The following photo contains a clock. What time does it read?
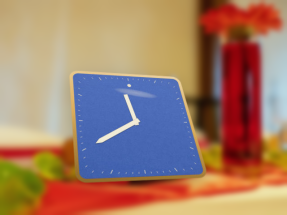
11:40
